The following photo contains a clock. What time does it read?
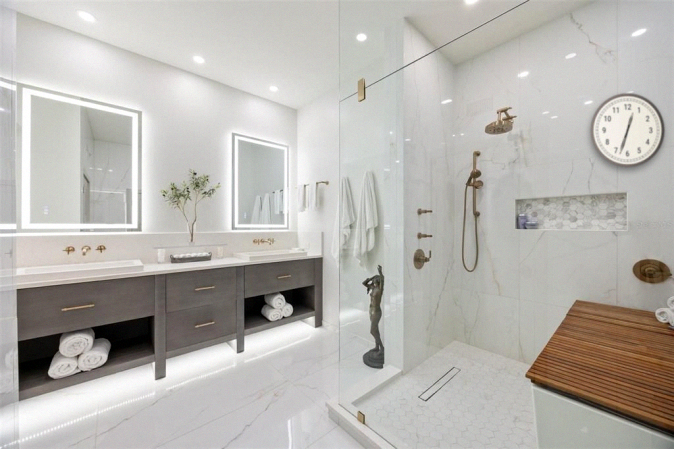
12:33
